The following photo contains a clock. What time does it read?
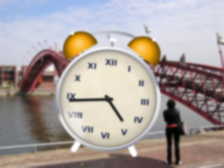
4:44
